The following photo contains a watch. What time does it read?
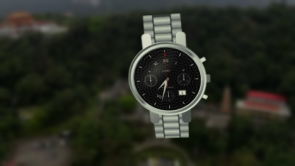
7:33
